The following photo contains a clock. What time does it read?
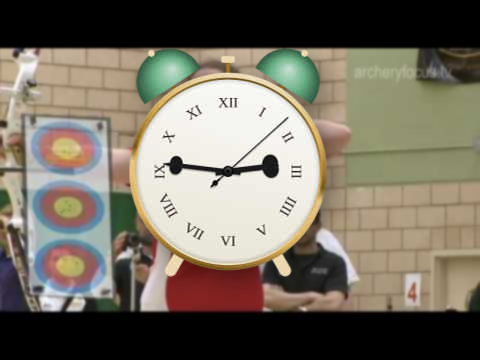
2:46:08
